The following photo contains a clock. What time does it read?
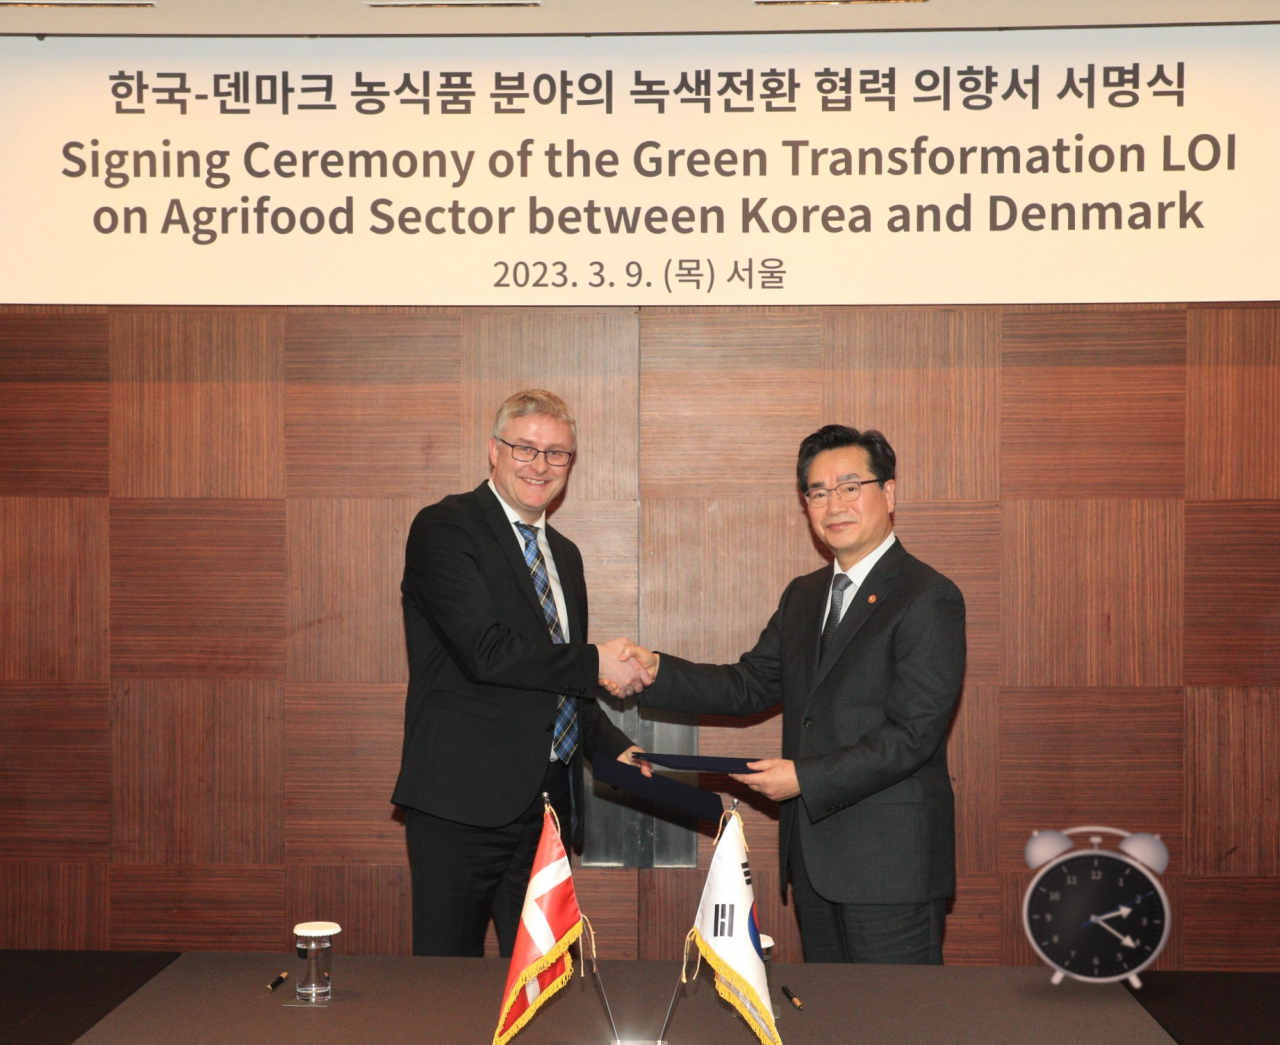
2:21:10
